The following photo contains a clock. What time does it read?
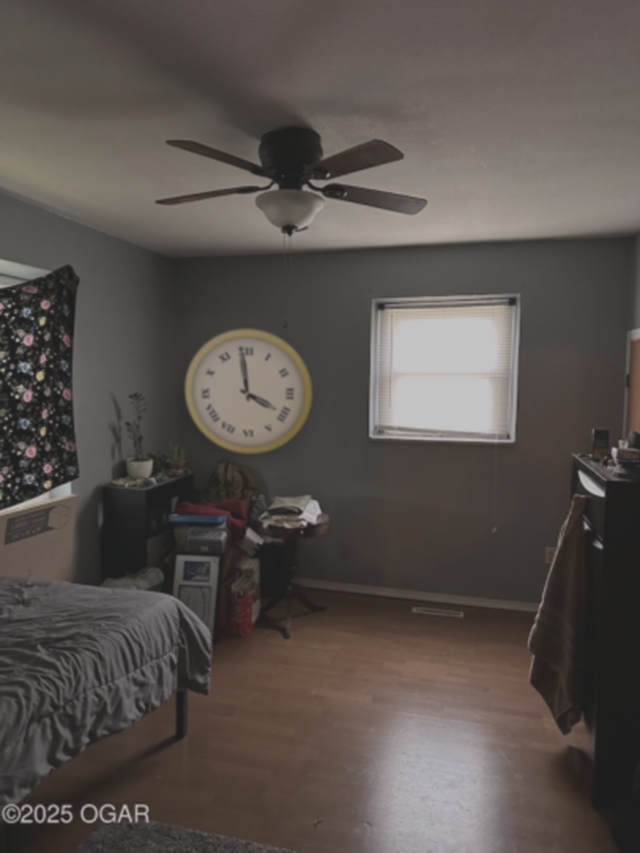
3:59
